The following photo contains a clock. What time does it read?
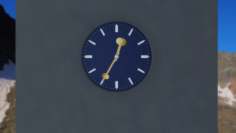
12:35
